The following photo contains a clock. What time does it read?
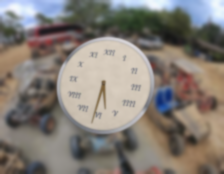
5:31
